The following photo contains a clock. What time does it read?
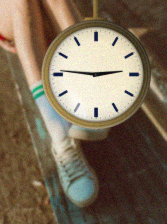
2:46
